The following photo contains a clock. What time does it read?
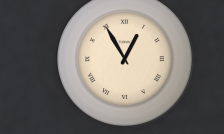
12:55
